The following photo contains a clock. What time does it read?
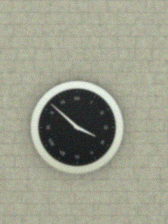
3:52
